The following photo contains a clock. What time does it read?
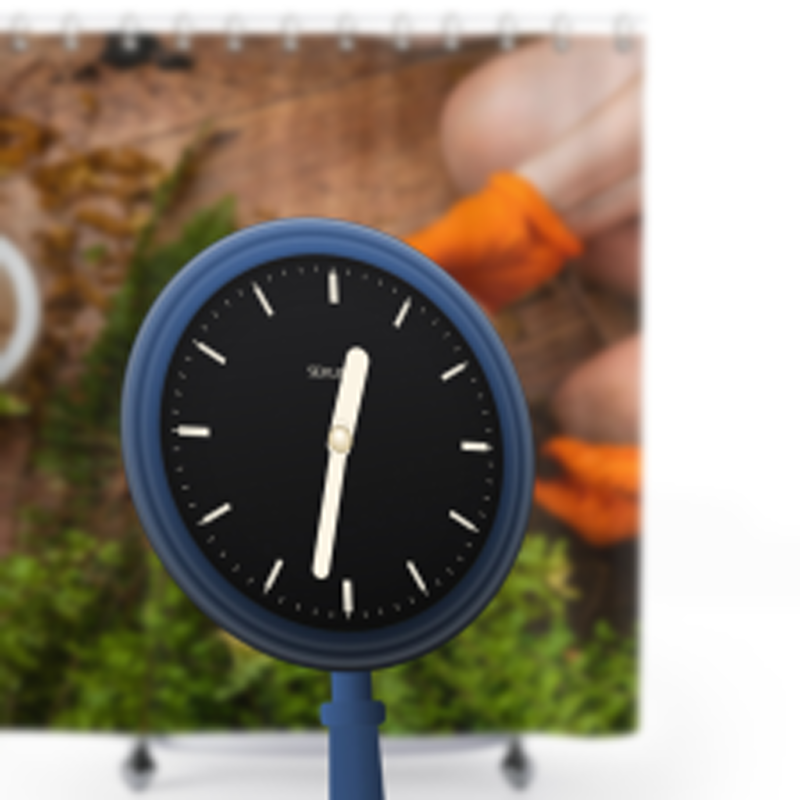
12:32
